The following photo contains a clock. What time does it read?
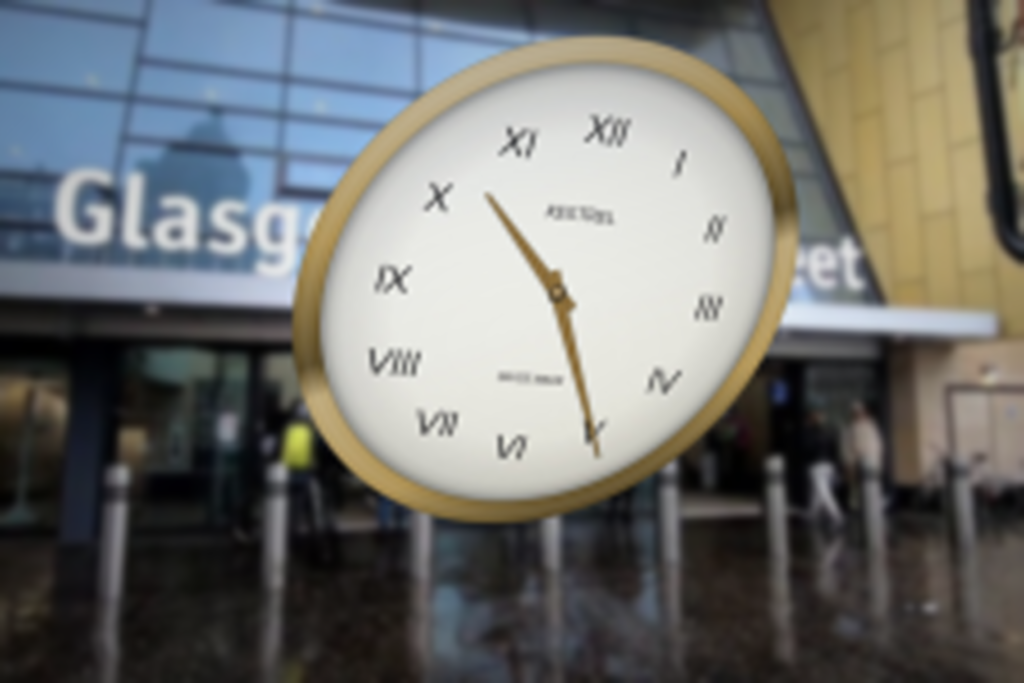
10:25
